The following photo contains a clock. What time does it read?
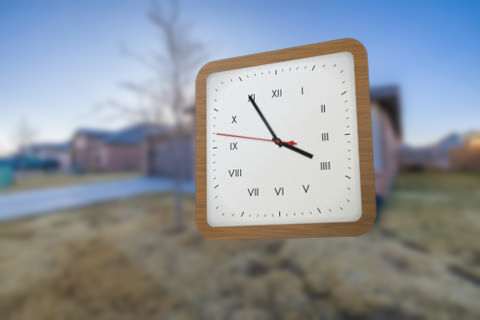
3:54:47
